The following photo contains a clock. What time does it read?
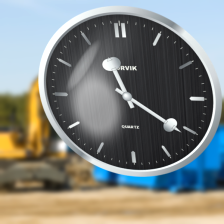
11:21
